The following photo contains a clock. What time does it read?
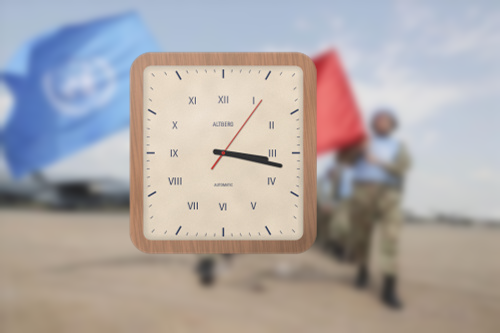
3:17:06
